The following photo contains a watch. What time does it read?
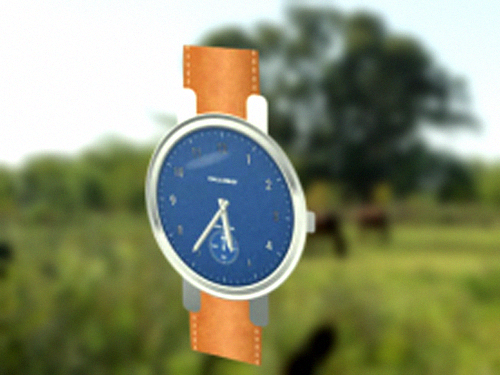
5:36
